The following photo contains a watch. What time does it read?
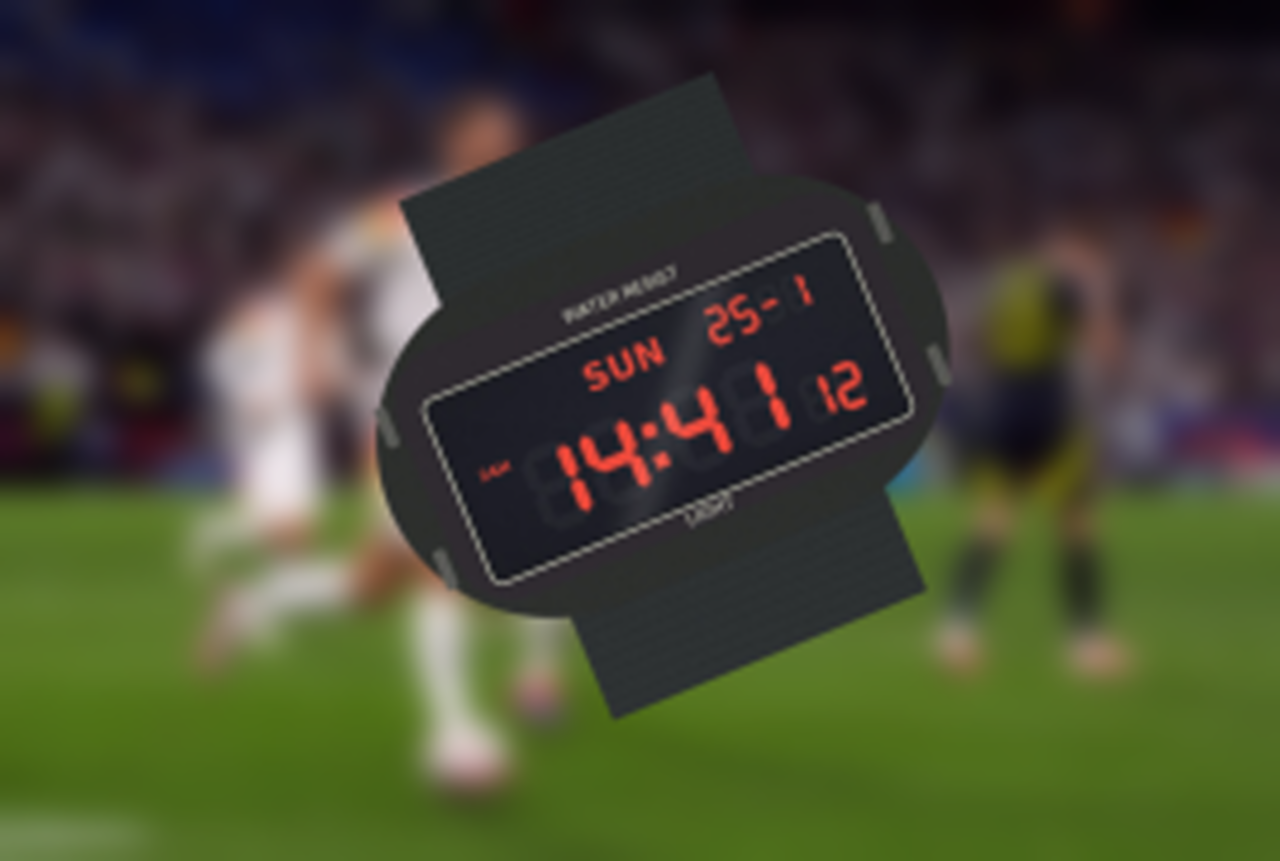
14:41:12
